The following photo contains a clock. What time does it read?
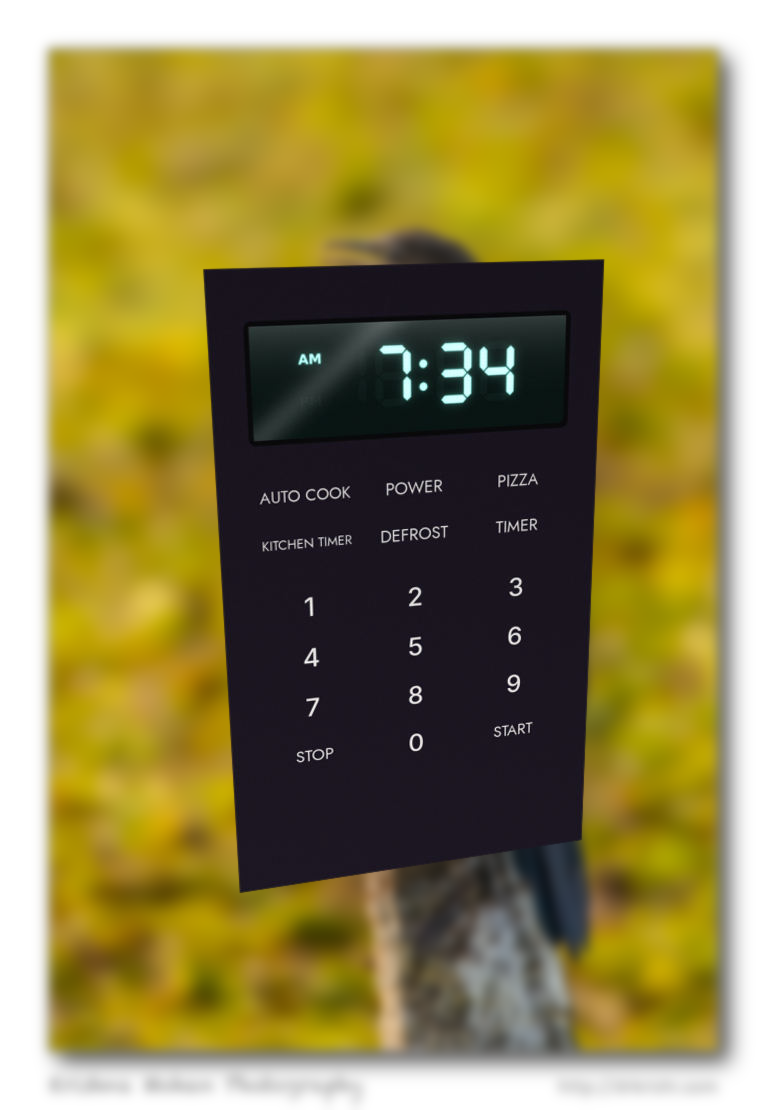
7:34
